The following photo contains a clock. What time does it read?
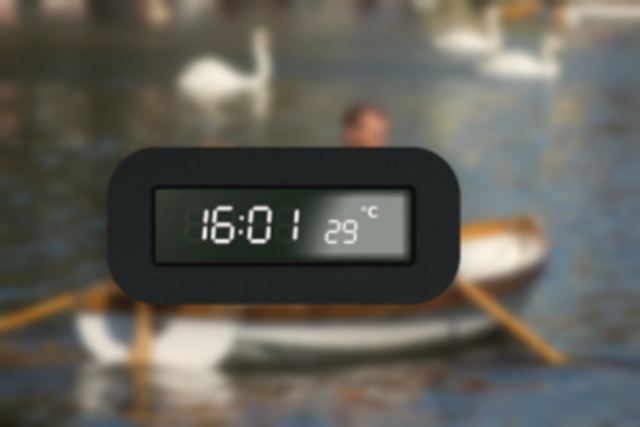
16:01
